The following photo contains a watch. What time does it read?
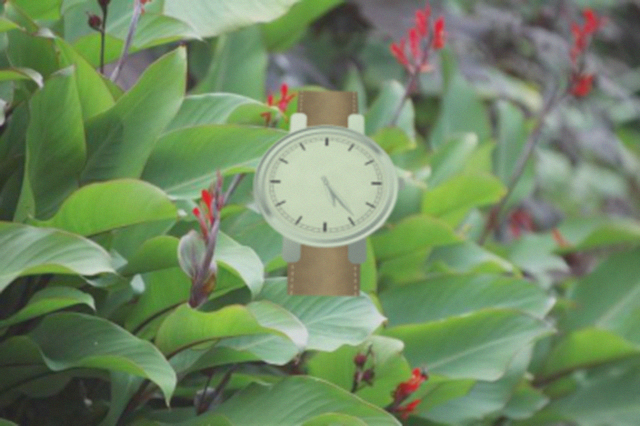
5:24
